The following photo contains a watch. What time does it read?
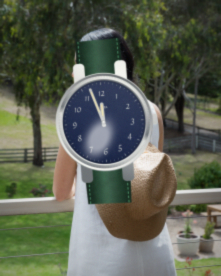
11:57
